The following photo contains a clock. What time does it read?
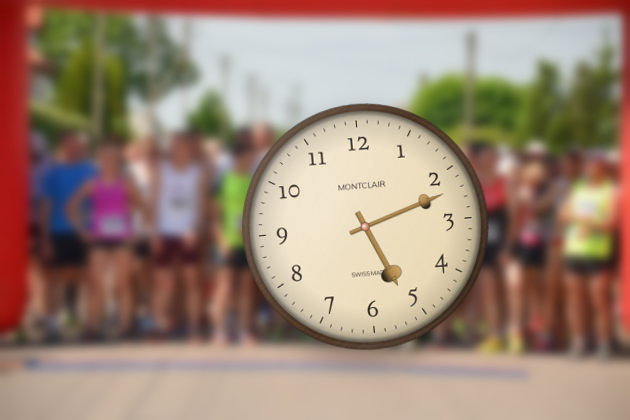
5:12
